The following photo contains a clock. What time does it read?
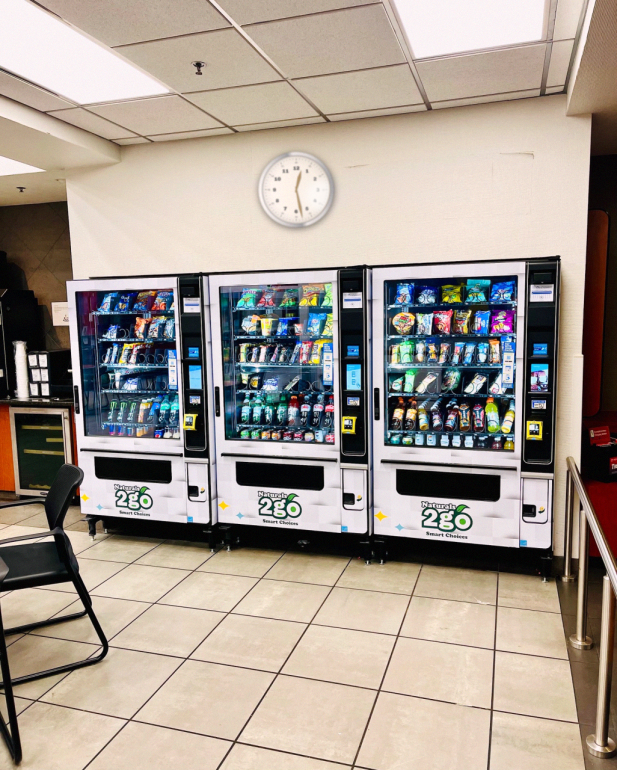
12:28
